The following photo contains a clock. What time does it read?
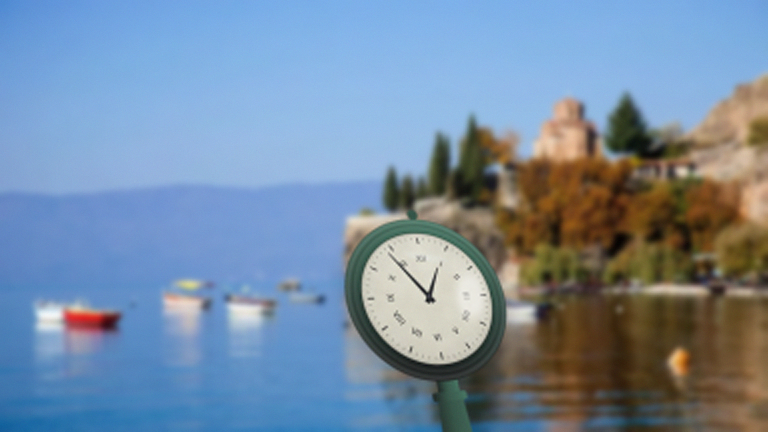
12:54
